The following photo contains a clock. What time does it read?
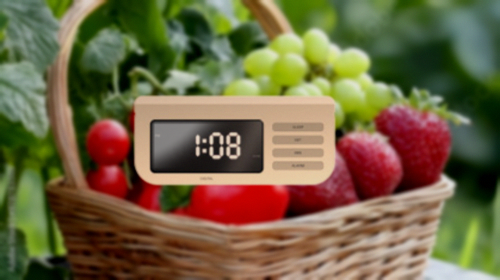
1:08
